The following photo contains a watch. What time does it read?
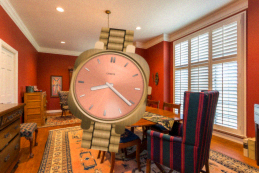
8:21
